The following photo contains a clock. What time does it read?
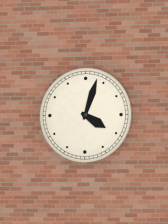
4:03
